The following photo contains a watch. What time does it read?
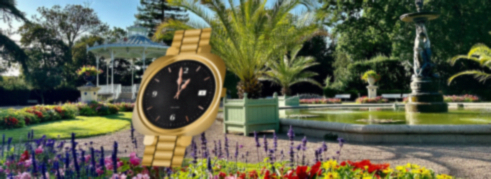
12:59
